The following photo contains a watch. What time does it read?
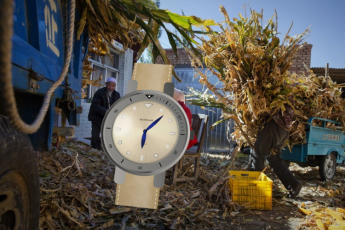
6:07
